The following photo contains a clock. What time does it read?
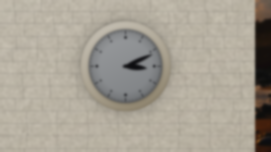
3:11
